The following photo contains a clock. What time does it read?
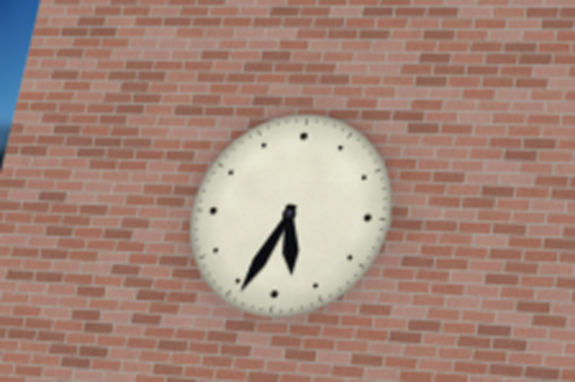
5:34
